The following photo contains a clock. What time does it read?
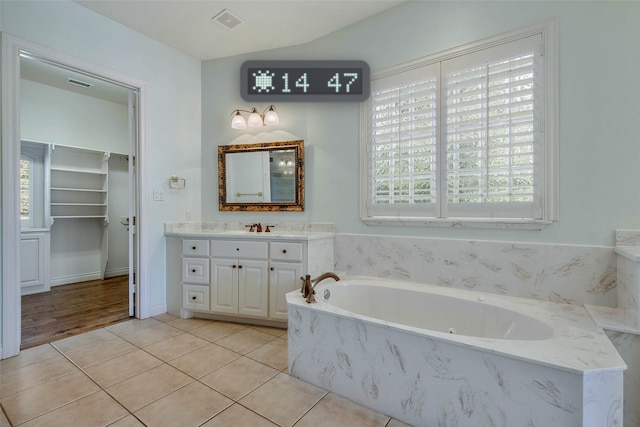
14:47
